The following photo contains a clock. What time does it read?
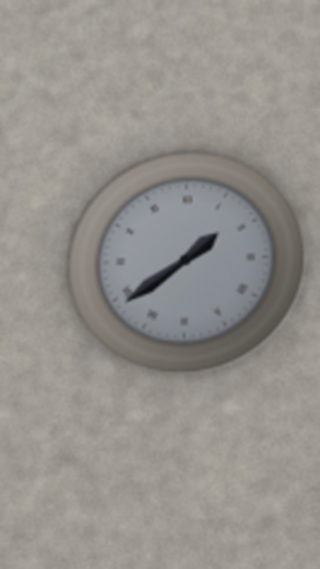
1:39
